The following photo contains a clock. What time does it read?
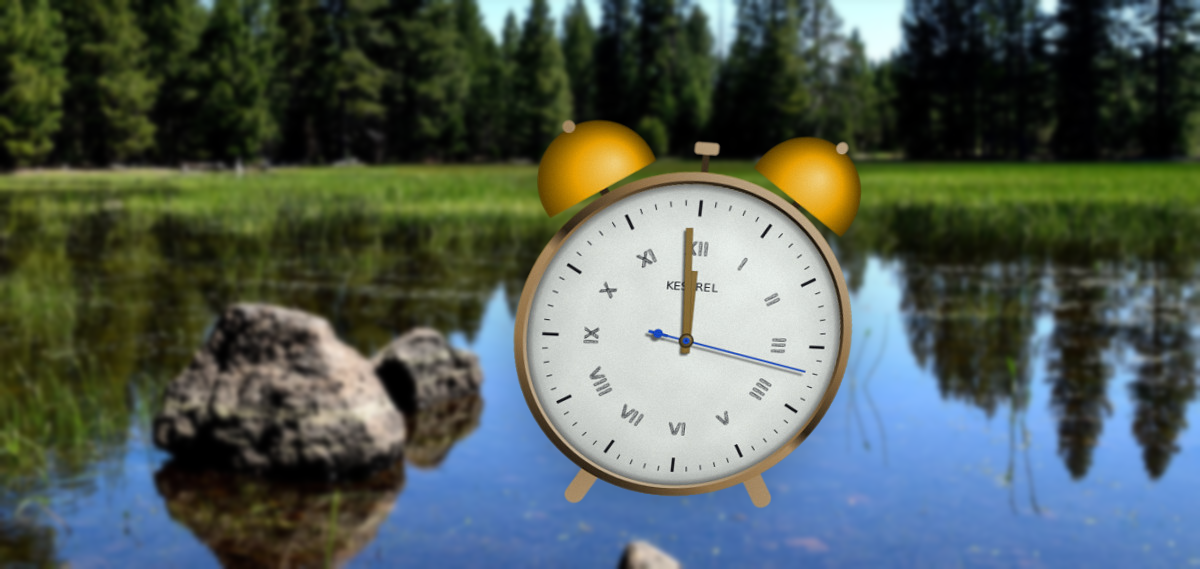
11:59:17
